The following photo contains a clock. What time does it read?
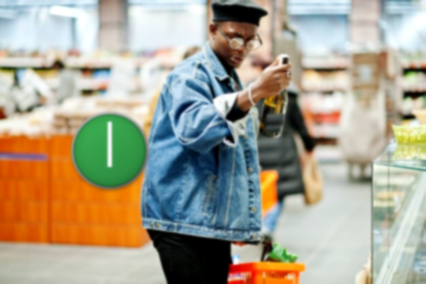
6:00
